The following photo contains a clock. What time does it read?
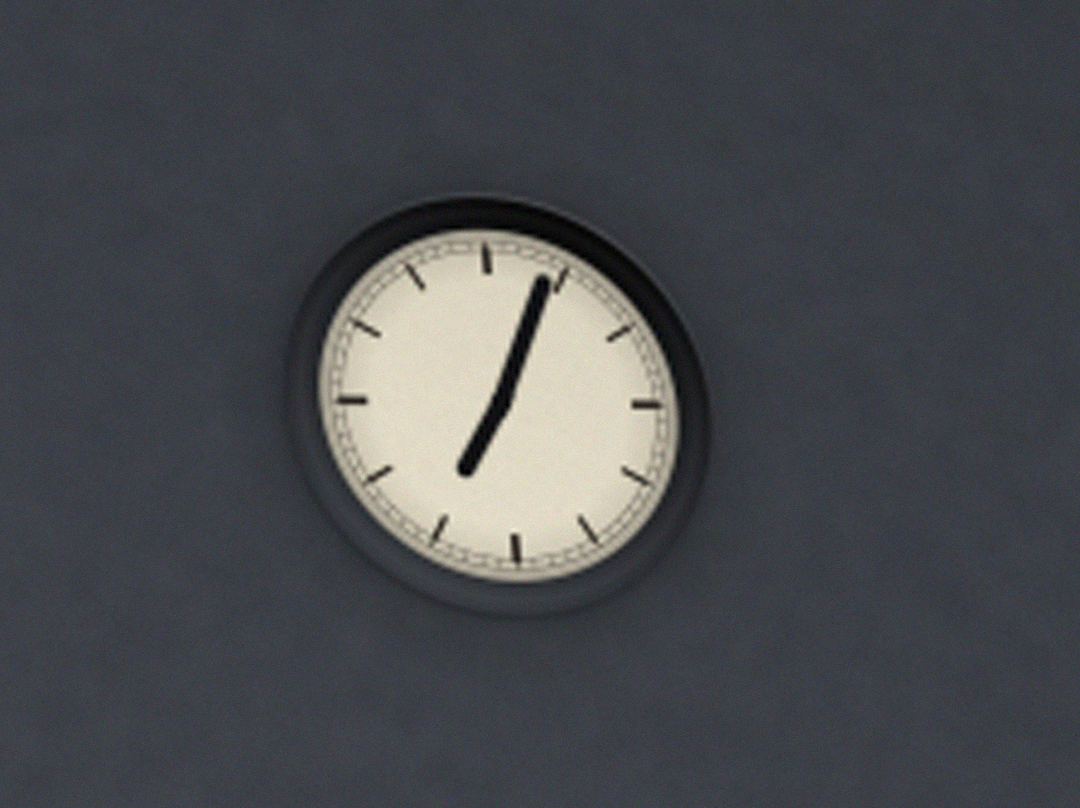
7:04
